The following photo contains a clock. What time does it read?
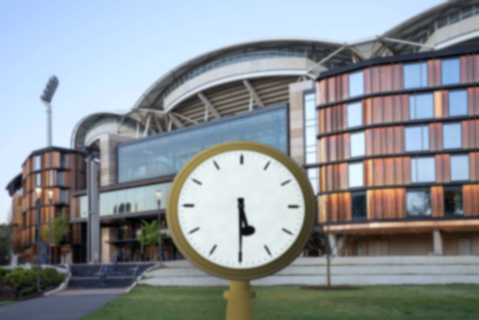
5:30
